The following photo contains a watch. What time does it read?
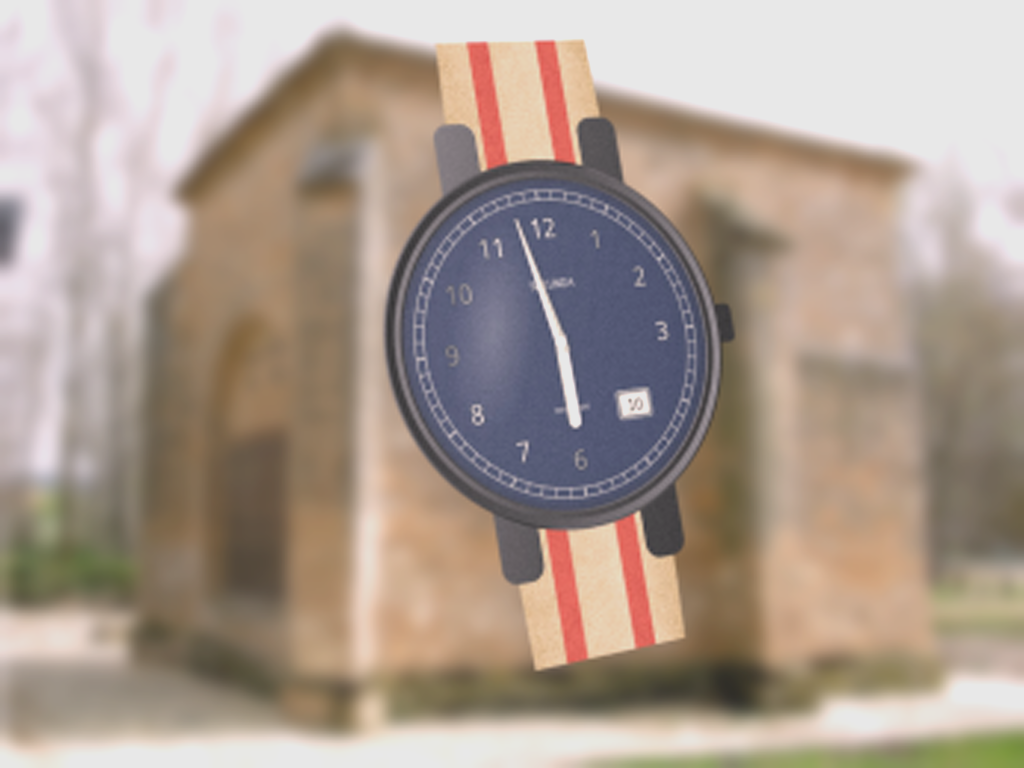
5:58
